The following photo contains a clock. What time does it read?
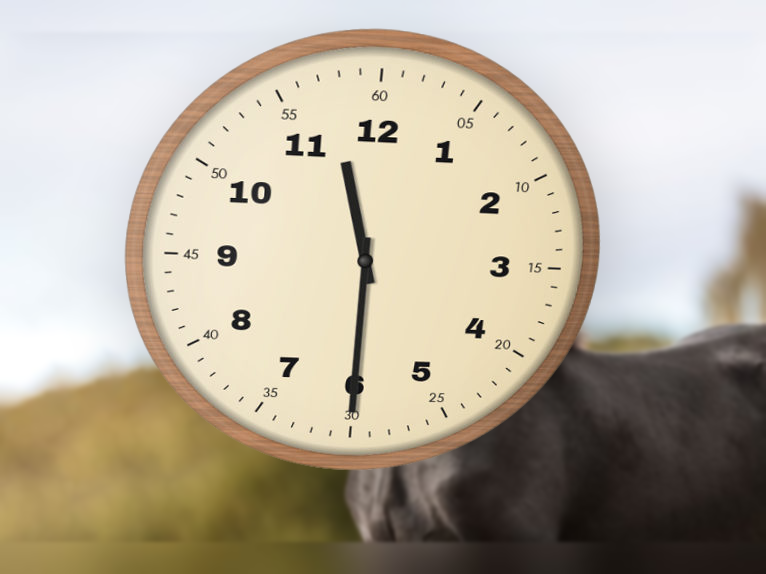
11:30
